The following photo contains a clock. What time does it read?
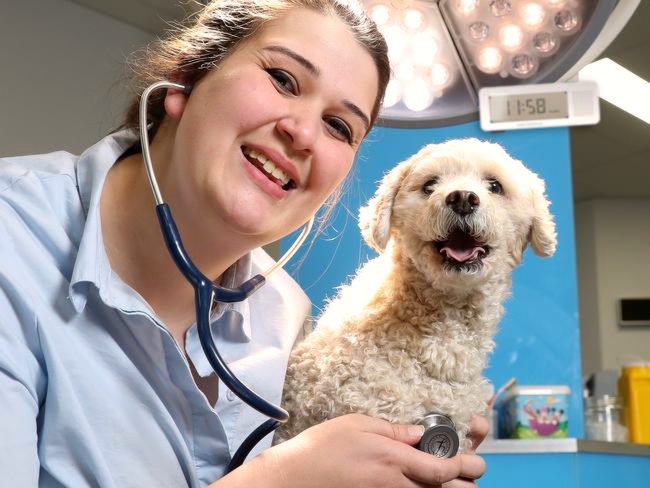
11:58
